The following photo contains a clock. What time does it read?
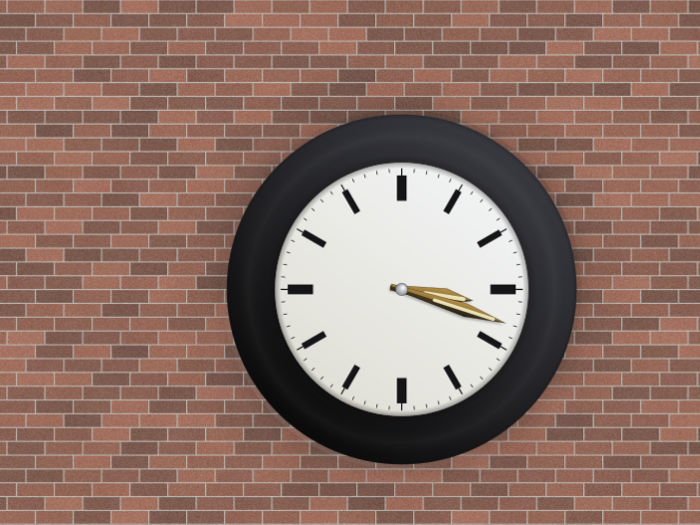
3:18
